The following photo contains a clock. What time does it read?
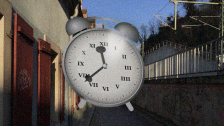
11:38
